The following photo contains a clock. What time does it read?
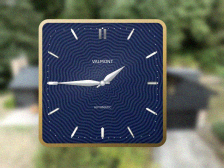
1:45
